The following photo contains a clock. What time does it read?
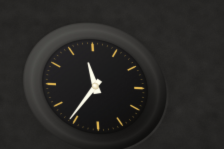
11:36
